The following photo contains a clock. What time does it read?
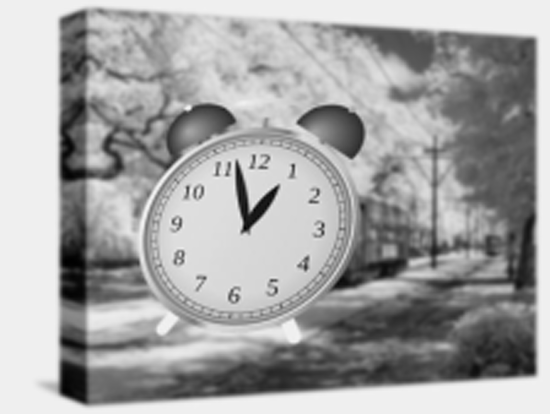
12:57
